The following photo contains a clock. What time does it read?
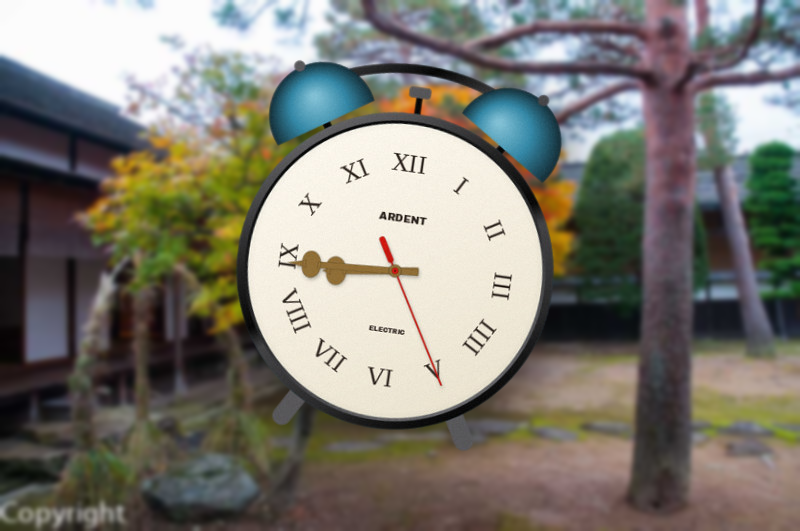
8:44:25
